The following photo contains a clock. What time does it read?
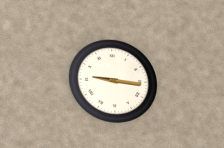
9:16
